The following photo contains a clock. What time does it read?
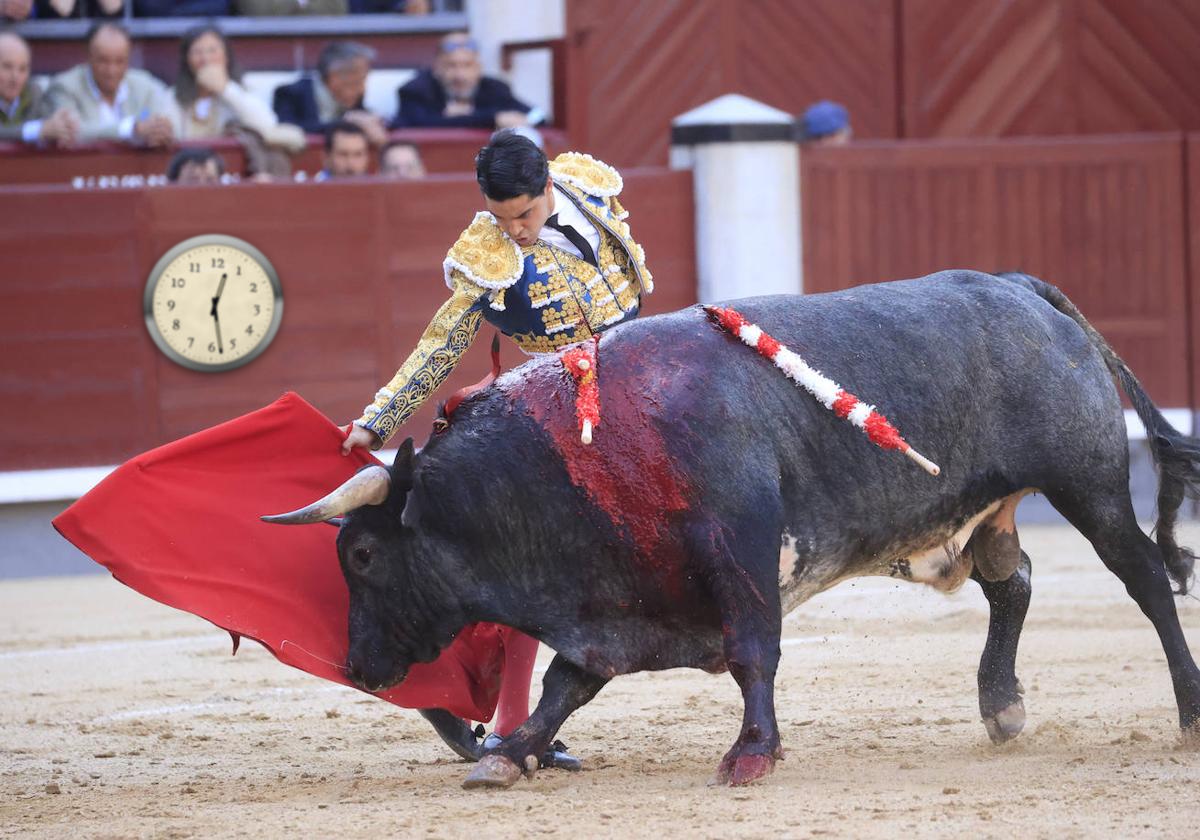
12:28
